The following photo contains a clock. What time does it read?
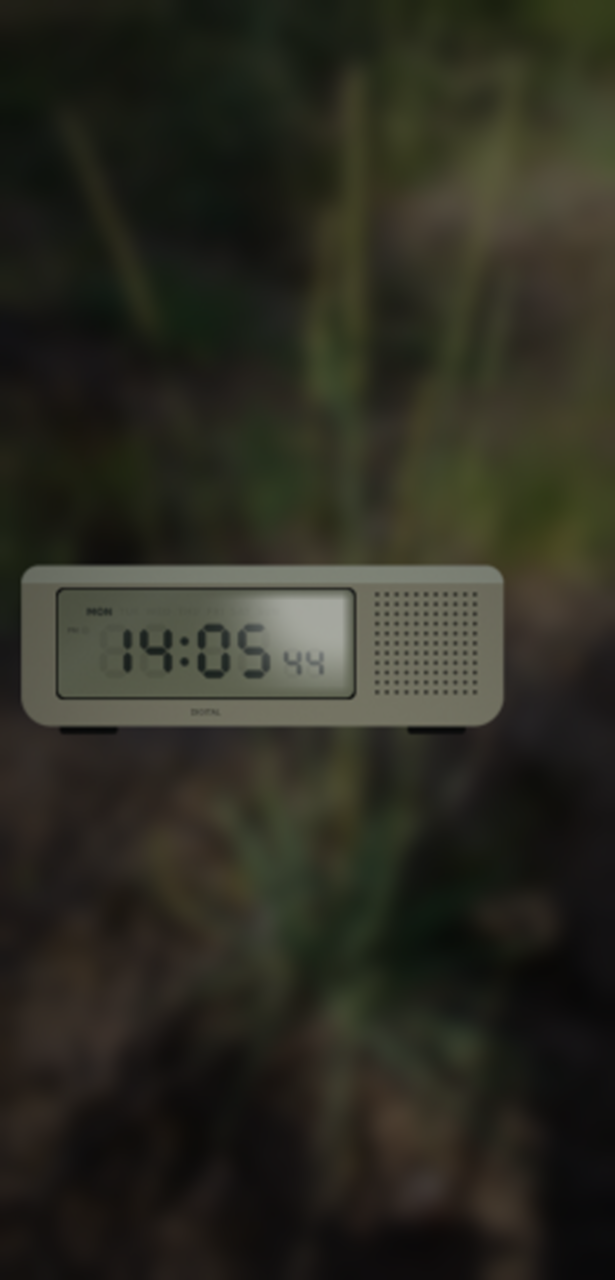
14:05:44
